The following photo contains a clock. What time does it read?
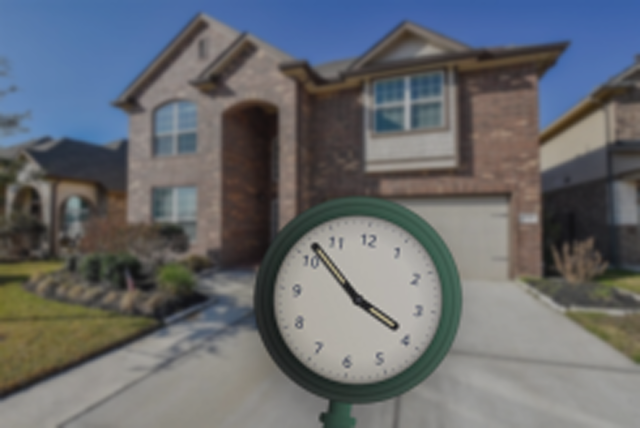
3:52
